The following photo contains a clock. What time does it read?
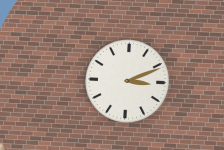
3:11
